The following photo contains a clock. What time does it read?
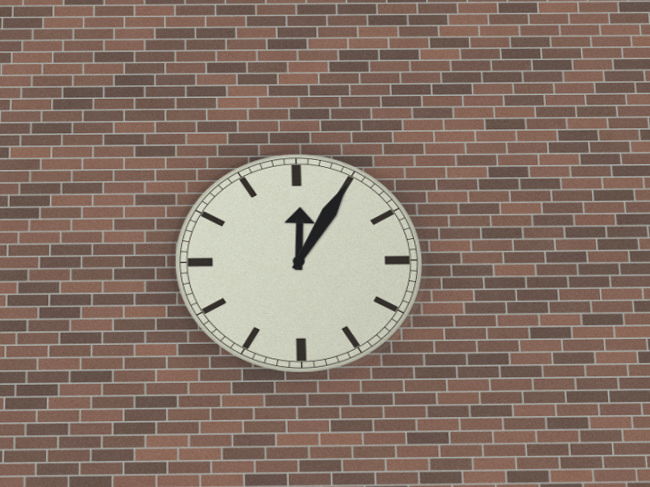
12:05
